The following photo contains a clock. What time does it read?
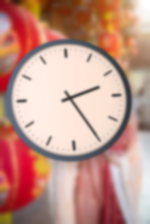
2:25
